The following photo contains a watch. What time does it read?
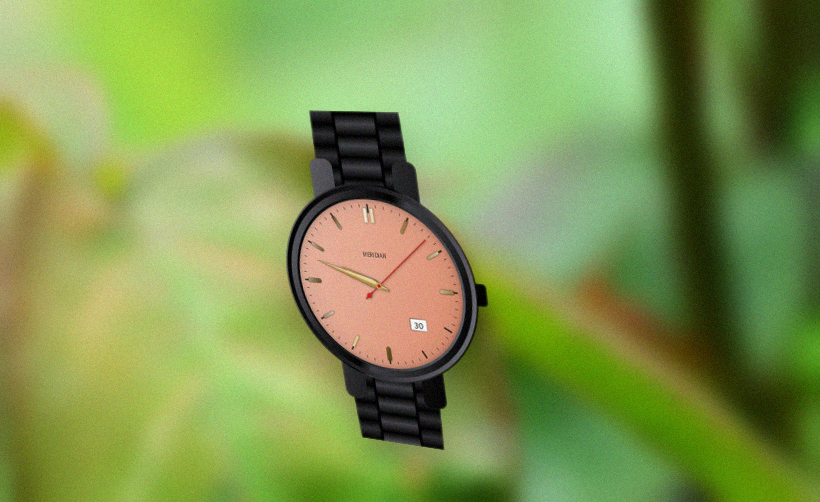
9:48:08
